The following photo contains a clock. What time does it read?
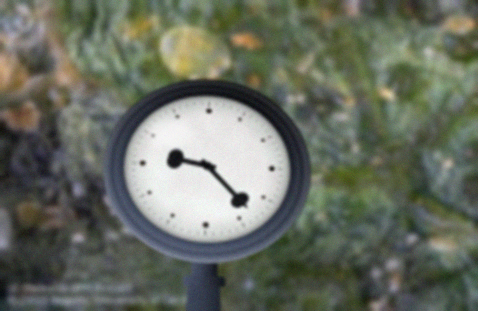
9:23
